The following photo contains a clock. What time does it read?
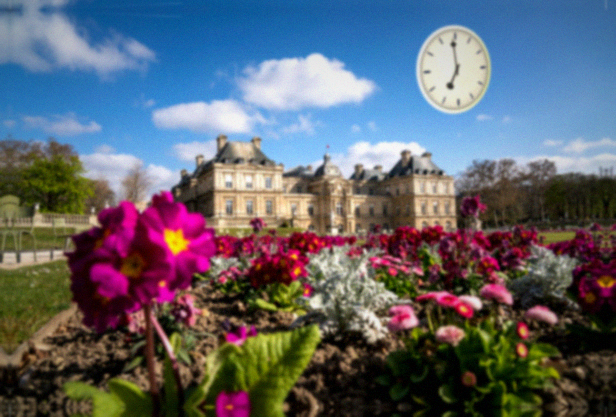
6:59
